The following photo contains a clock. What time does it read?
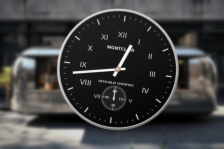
12:43
